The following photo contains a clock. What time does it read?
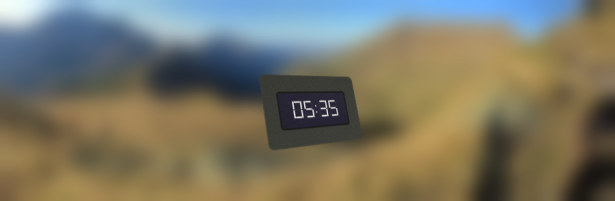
5:35
